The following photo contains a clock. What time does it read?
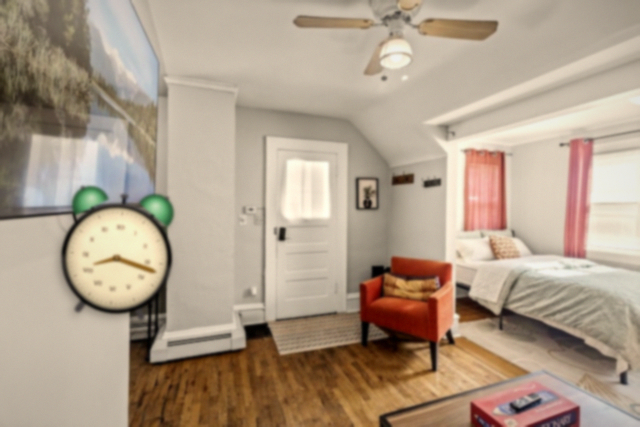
8:17
